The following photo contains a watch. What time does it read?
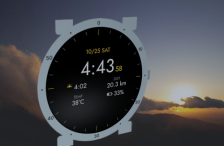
4:43:58
